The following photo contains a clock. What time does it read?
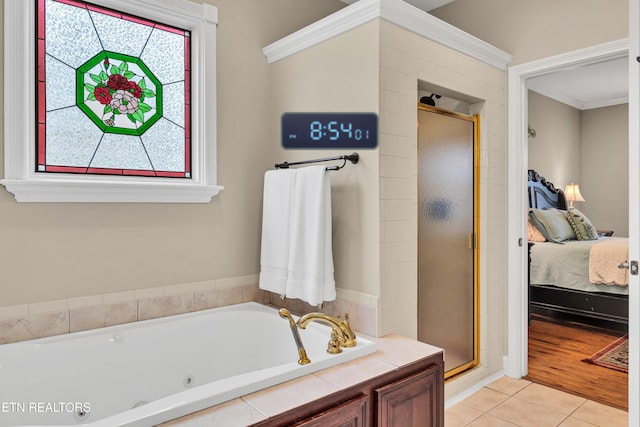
8:54:01
